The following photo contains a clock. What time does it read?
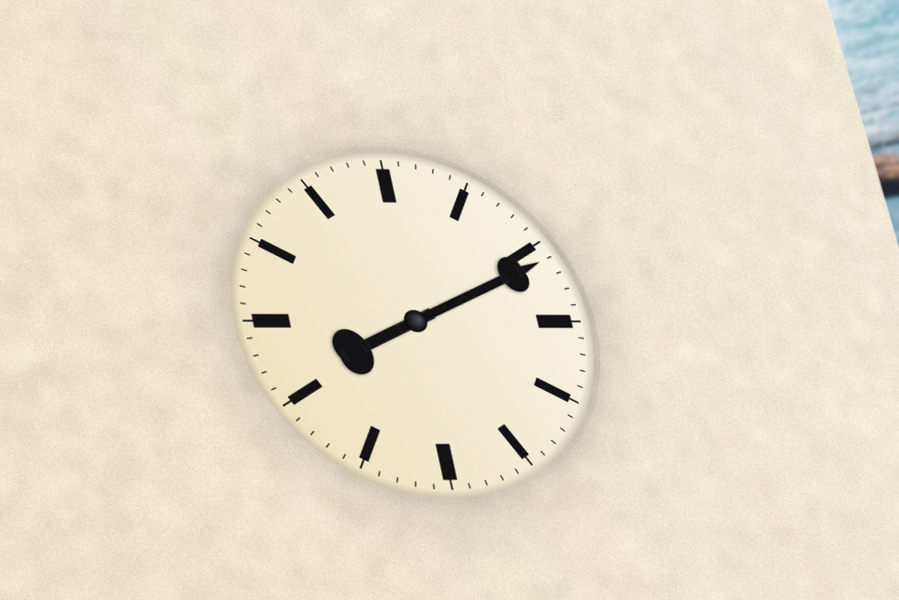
8:11
